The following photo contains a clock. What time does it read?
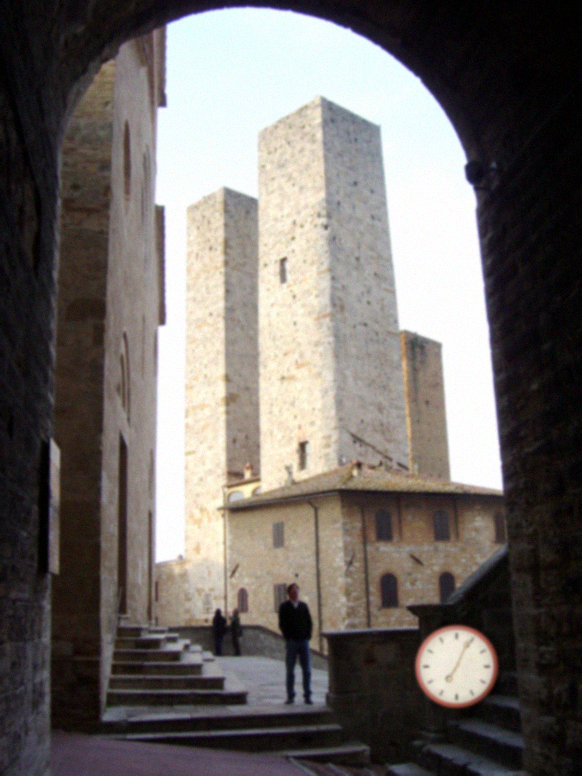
7:04
